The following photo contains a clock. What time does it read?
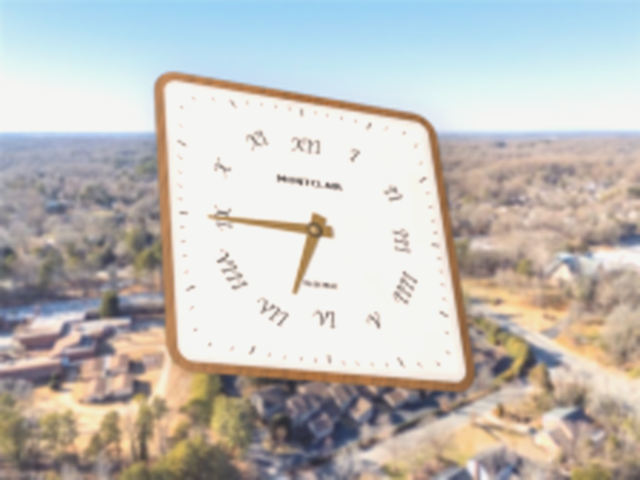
6:45
